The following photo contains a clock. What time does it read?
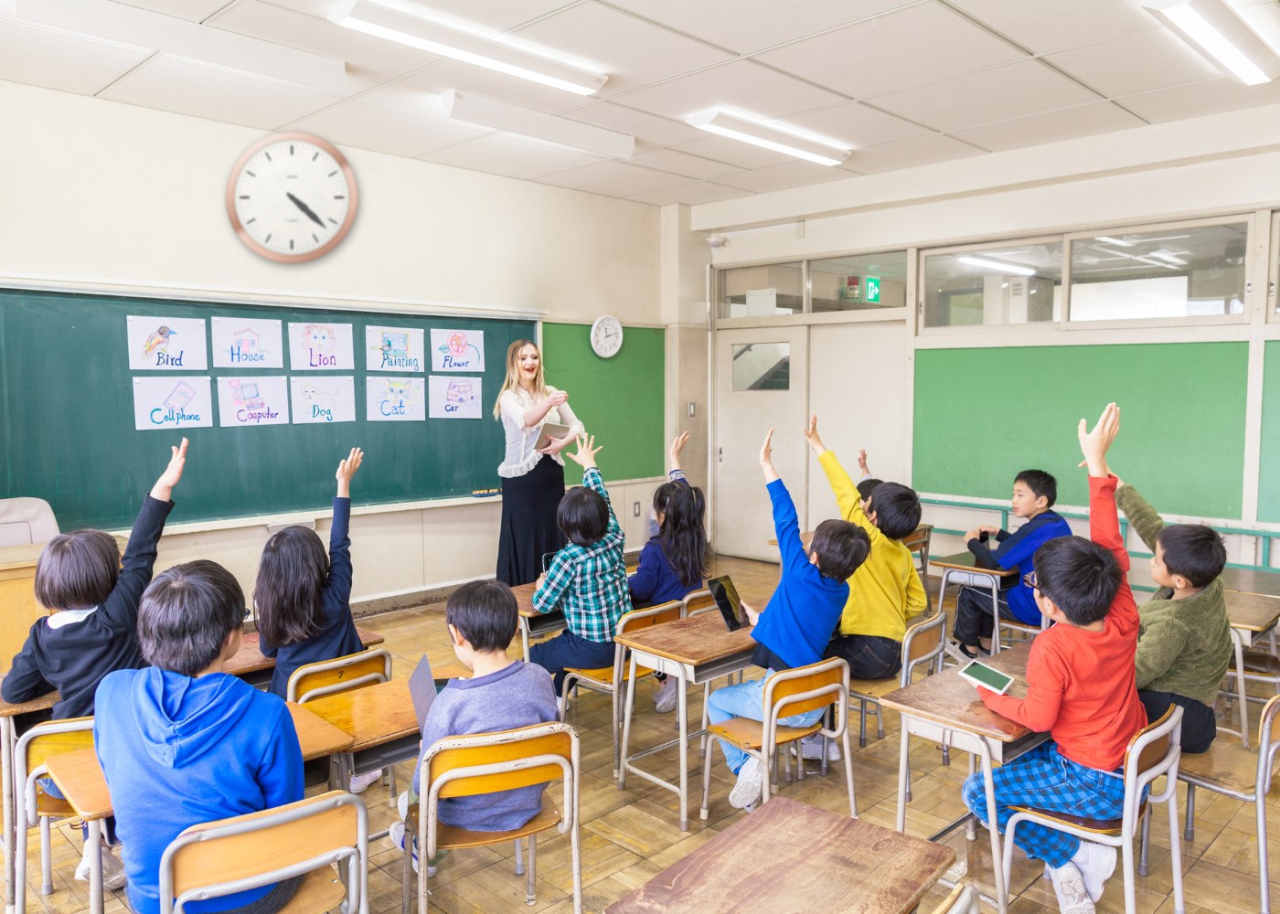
4:22
